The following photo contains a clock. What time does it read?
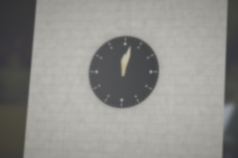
12:02
